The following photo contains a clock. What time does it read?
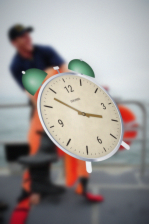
3:53
